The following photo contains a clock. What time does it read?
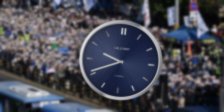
9:41
